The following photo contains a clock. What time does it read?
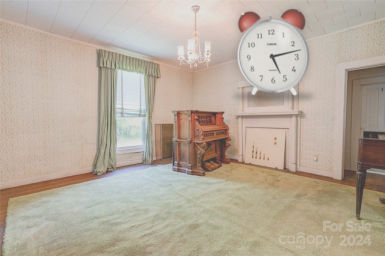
5:13
